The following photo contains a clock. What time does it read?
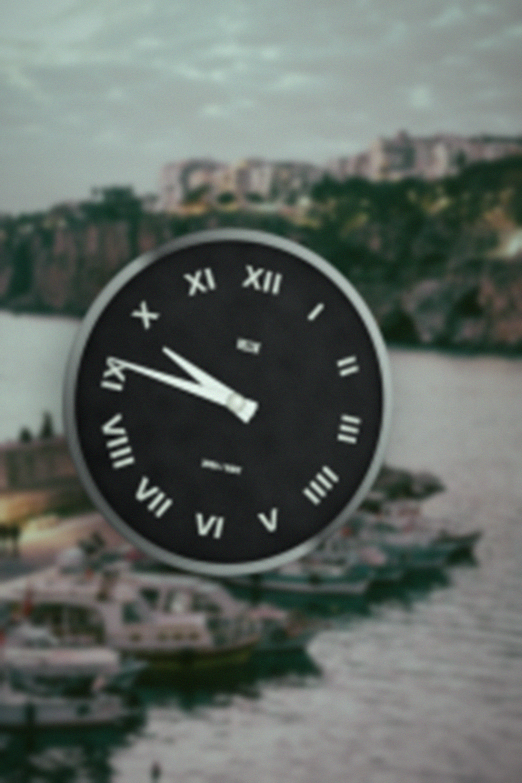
9:46
